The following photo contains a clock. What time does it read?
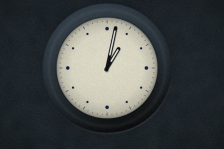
1:02
